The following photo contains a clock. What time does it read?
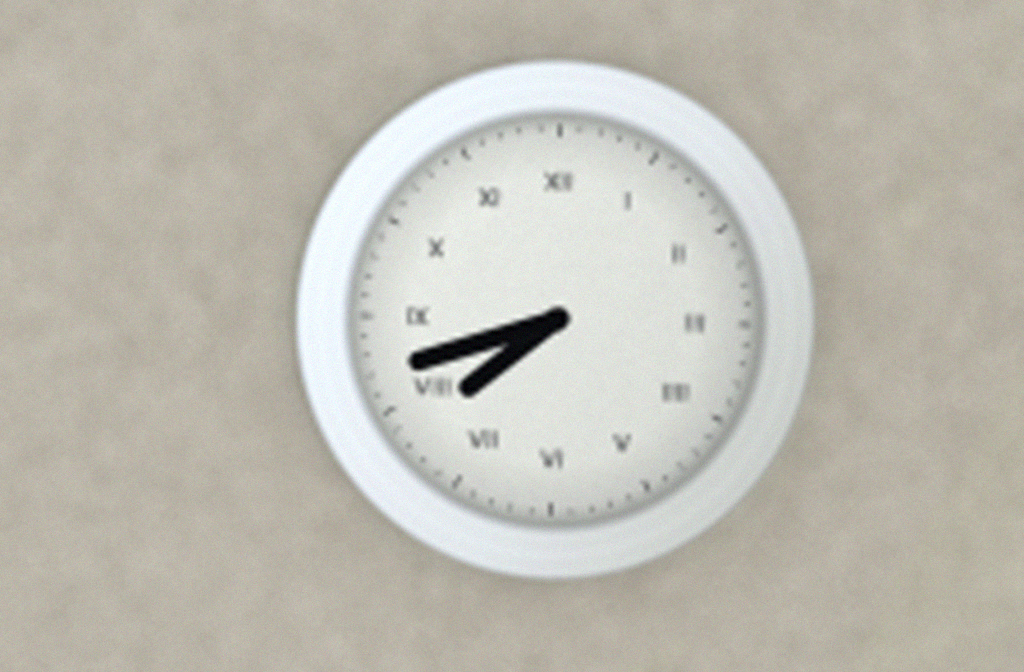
7:42
